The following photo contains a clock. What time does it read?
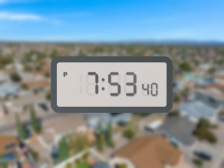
7:53:40
